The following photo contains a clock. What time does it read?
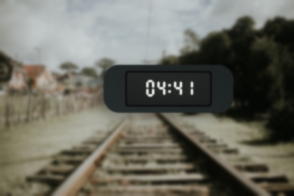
4:41
